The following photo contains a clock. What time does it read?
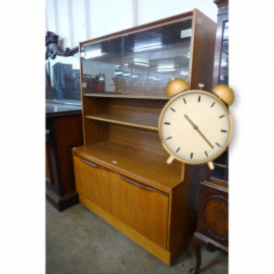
10:22
